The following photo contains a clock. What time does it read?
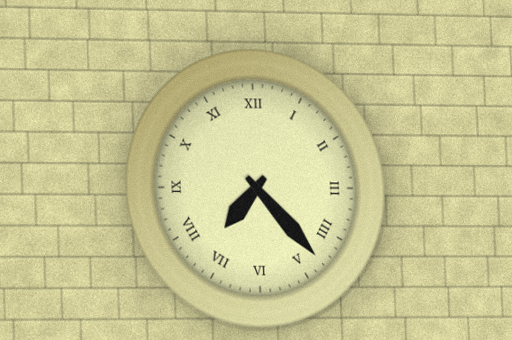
7:23
